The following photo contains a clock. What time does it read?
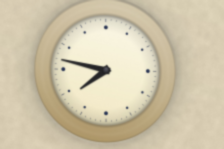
7:47
